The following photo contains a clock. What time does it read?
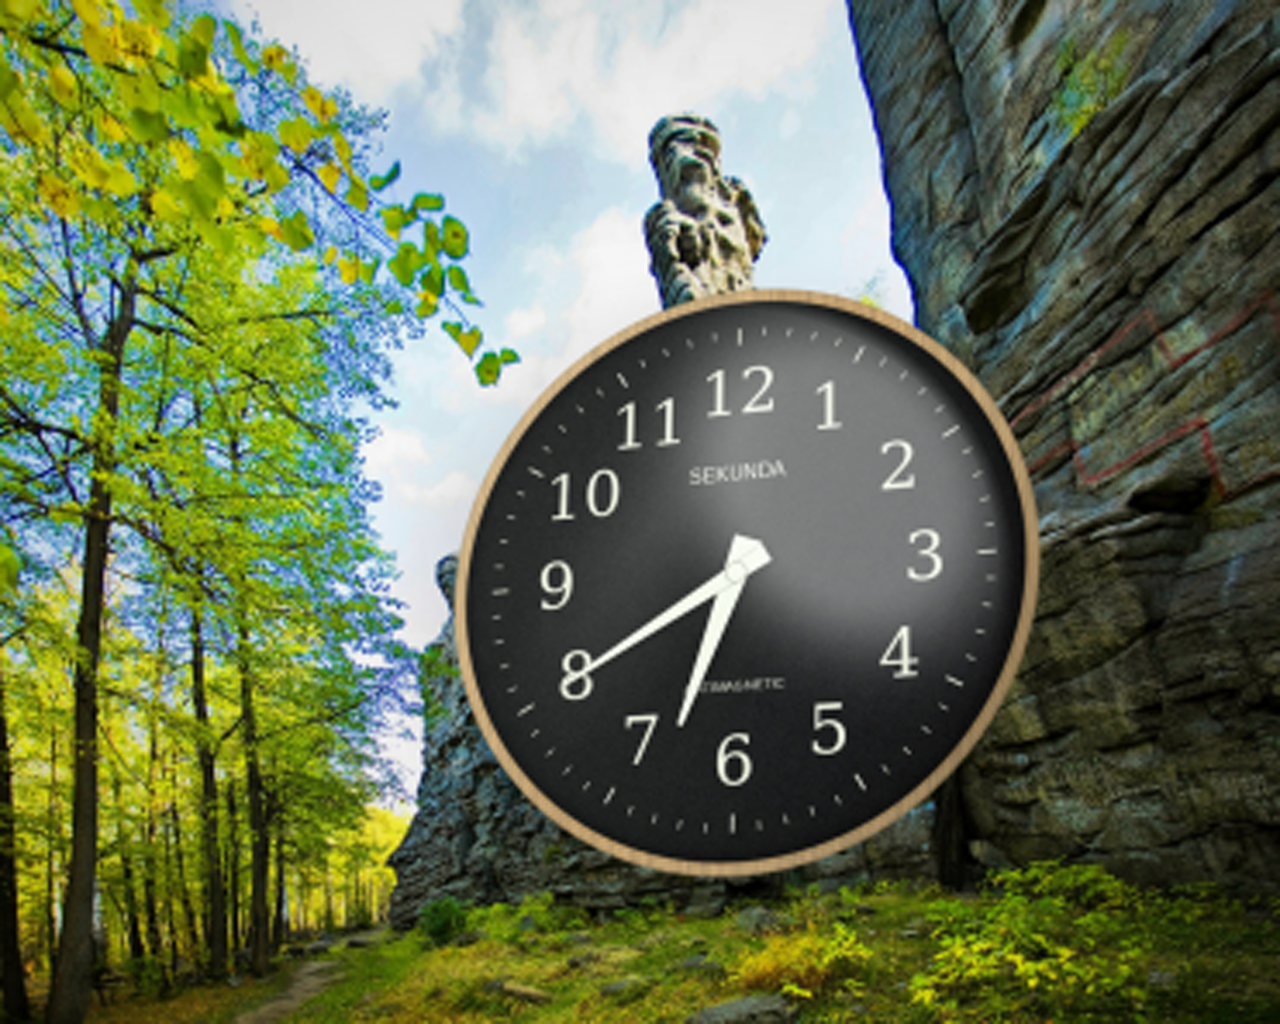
6:40
